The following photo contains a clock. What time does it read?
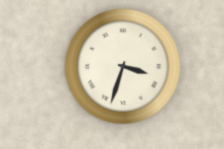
3:33
